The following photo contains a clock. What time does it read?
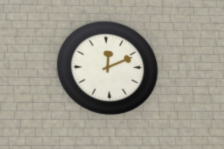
12:11
